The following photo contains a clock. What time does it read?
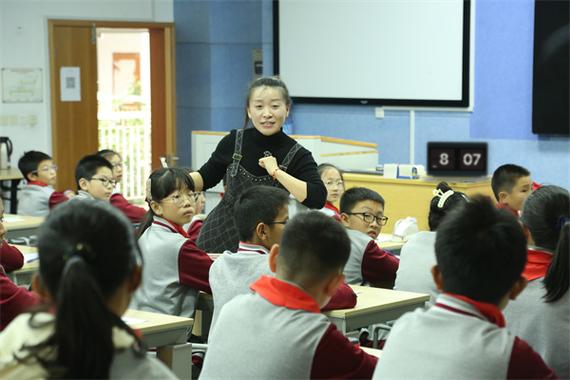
8:07
